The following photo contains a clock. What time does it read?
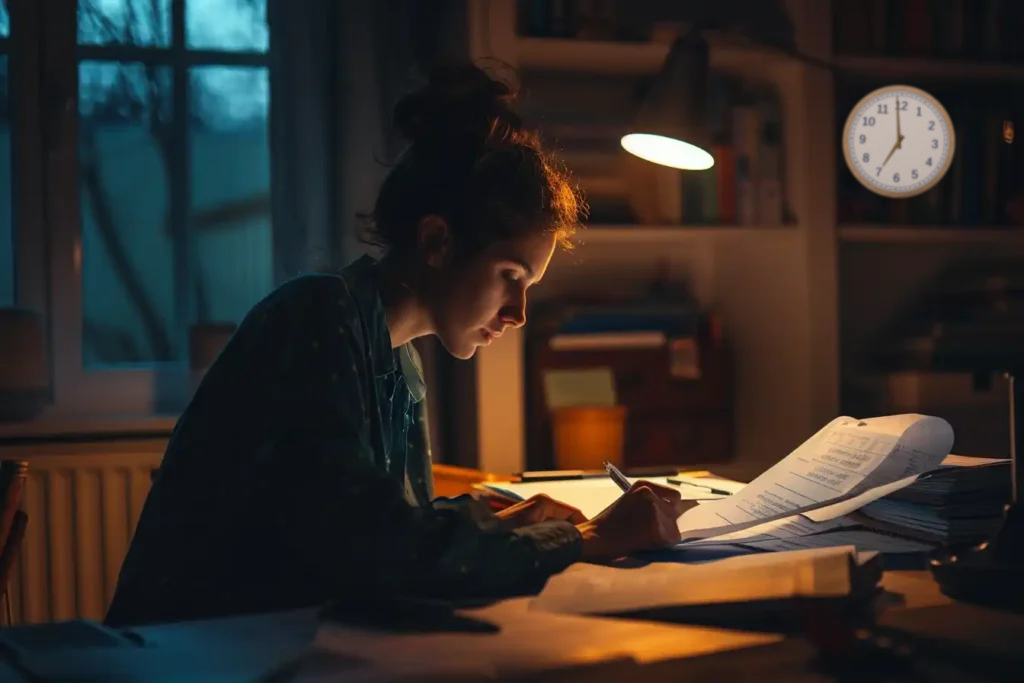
6:59
